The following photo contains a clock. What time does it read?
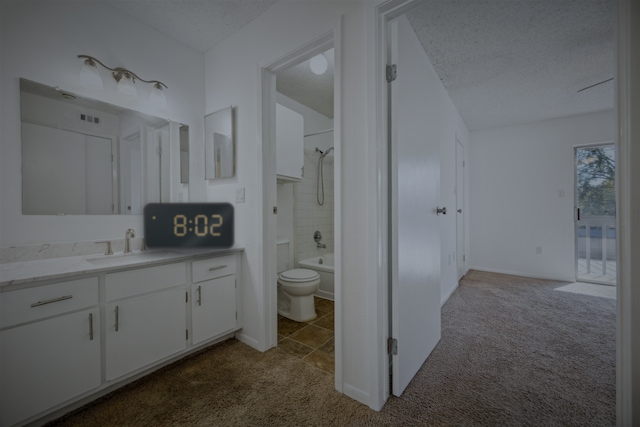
8:02
